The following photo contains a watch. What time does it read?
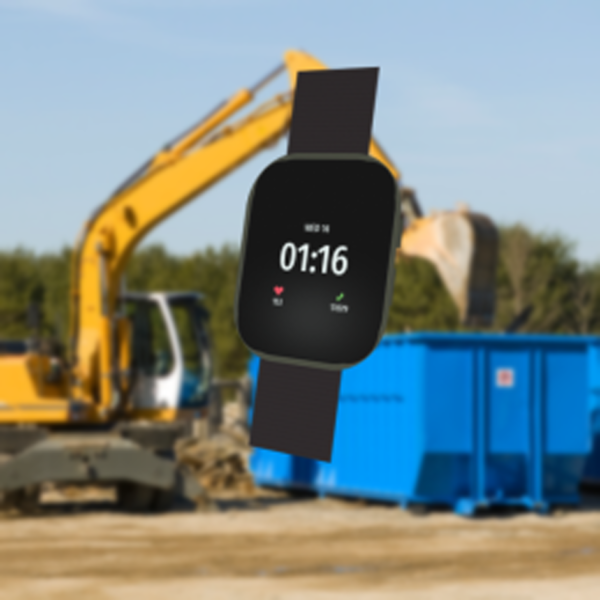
1:16
